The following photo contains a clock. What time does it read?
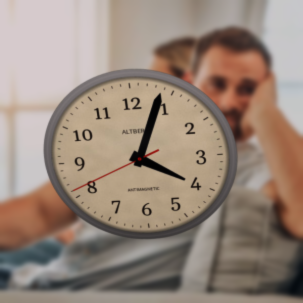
4:03:41
